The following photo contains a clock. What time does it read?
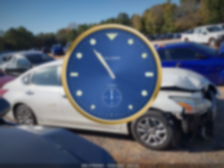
10:54
